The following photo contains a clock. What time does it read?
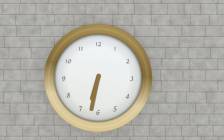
6:32
